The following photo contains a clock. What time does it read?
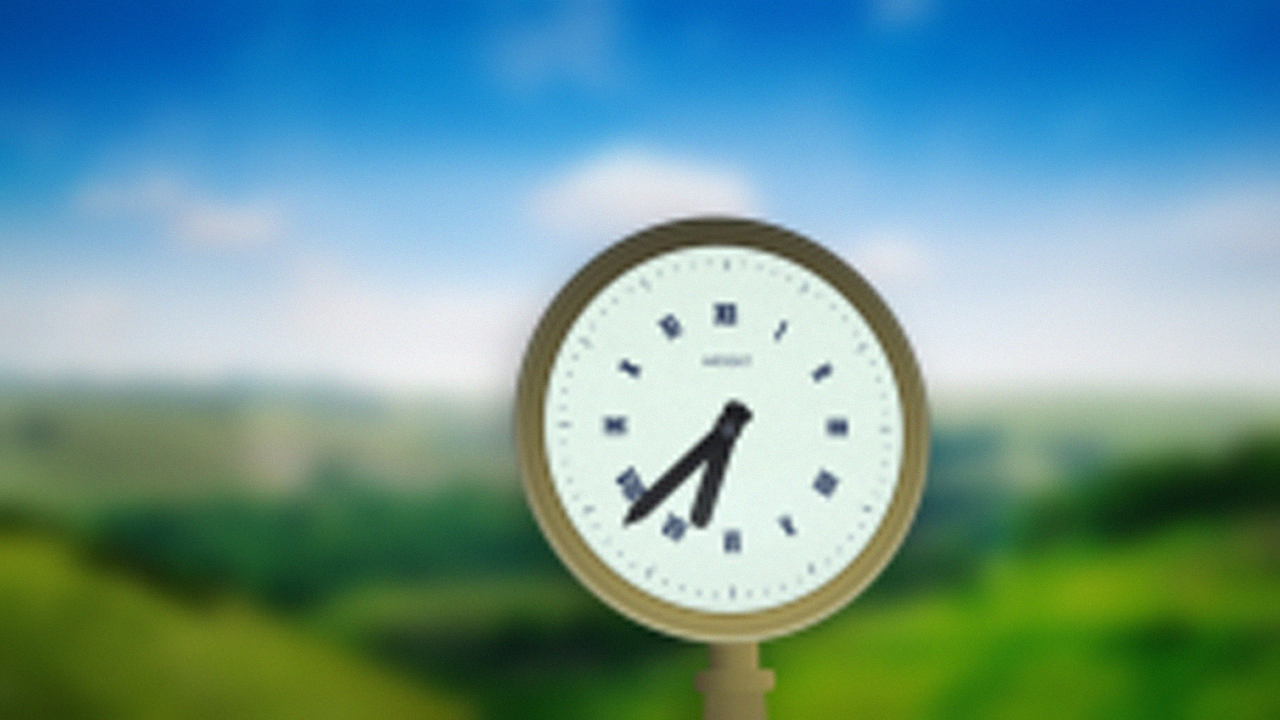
6:38
